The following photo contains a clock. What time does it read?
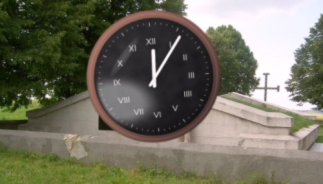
12:06
